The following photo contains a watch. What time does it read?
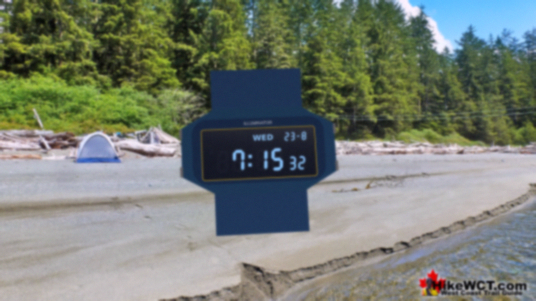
7:15:32
